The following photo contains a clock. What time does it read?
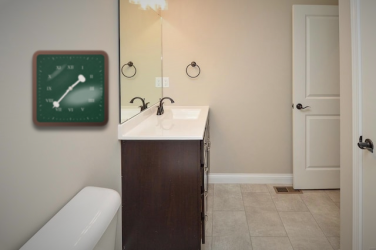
1:37
